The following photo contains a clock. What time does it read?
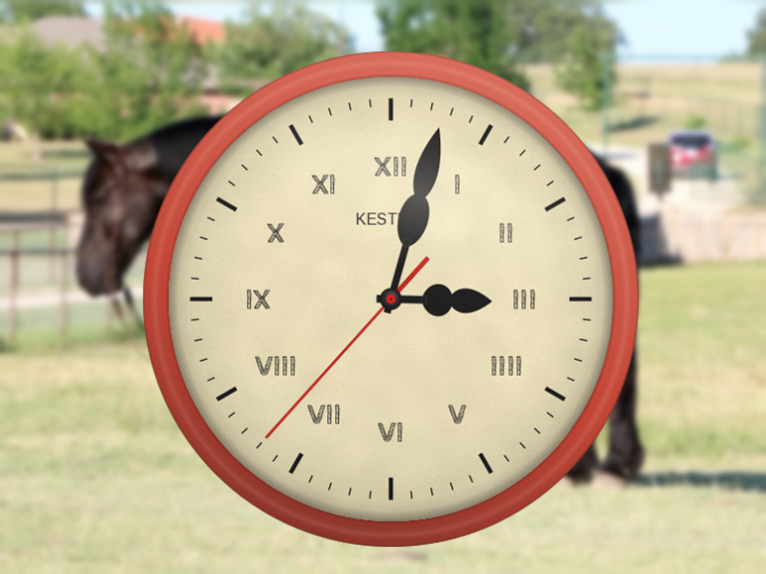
3:02:37
